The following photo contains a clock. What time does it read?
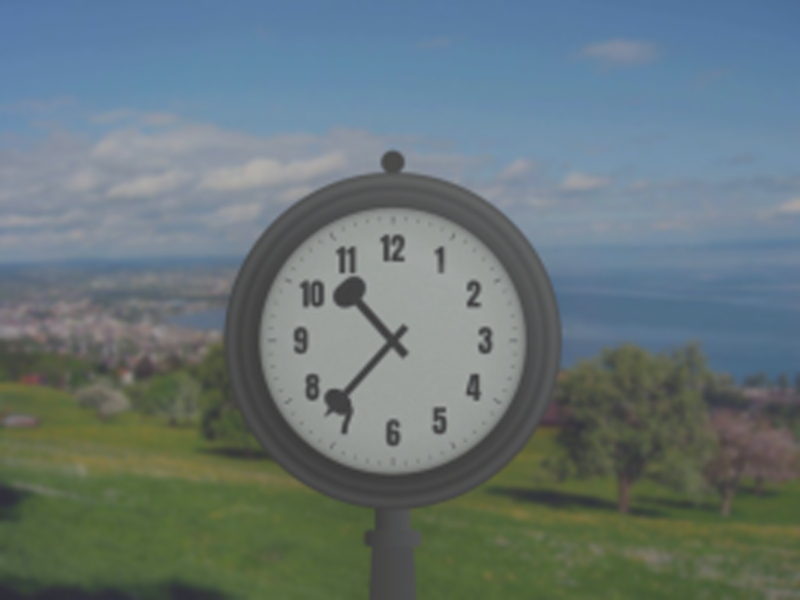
10:37
